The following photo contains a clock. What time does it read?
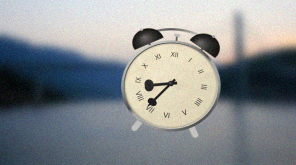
8:36
